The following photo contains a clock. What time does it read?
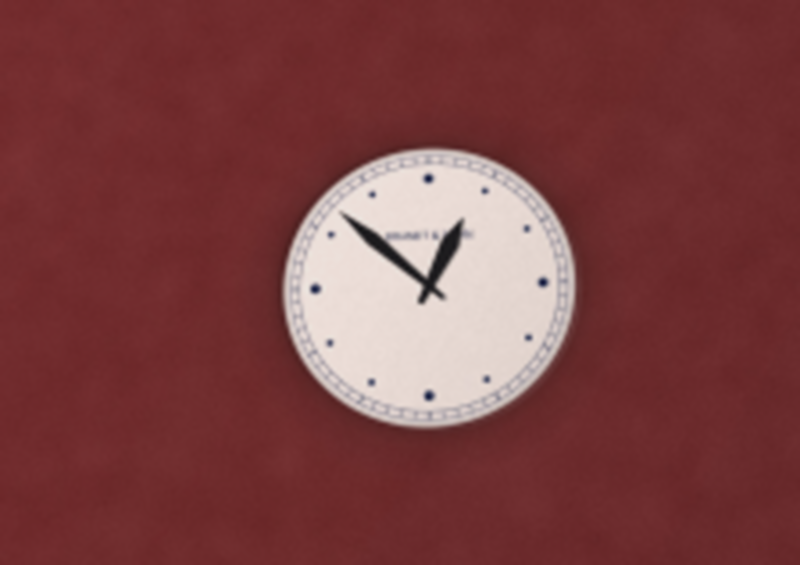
12:52
